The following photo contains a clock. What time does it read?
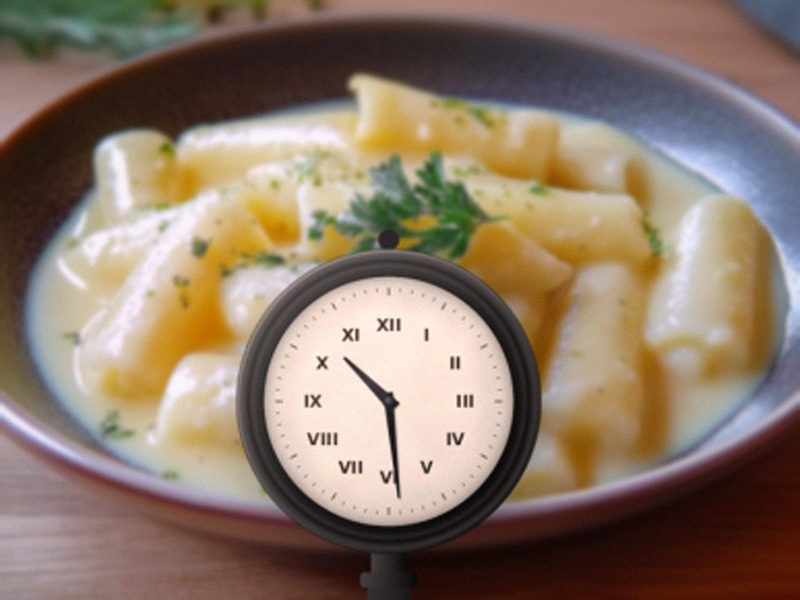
10:29
